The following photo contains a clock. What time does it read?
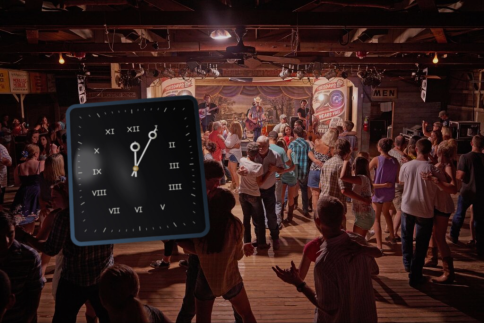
12:05
